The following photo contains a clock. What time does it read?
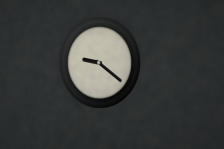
9:21
